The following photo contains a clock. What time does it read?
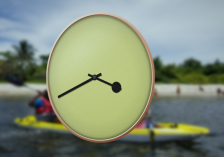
3:41
